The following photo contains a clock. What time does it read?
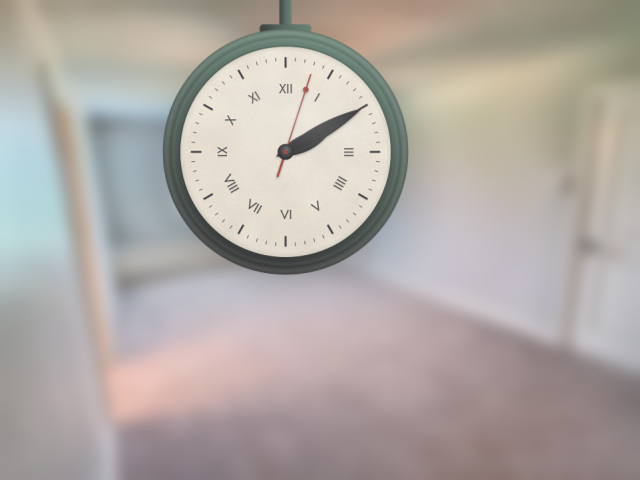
2:10:03
